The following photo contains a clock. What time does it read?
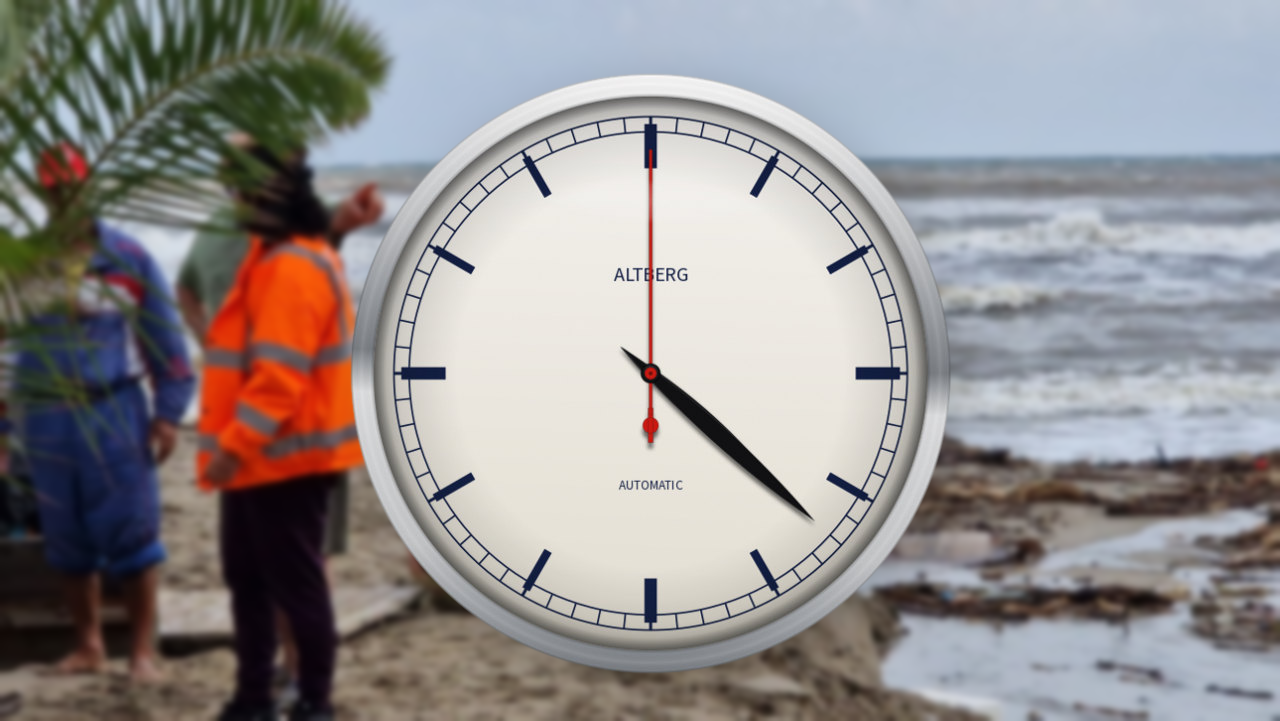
4:22:00
